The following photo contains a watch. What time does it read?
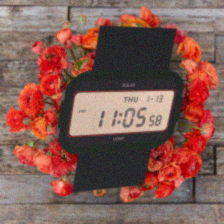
11:05:58
